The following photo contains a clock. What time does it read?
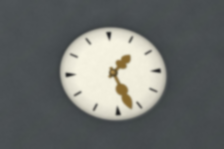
1:27
